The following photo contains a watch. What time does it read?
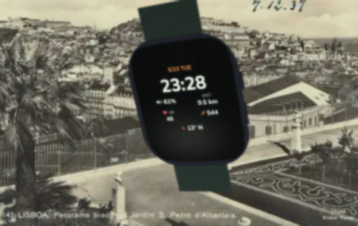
23:28
